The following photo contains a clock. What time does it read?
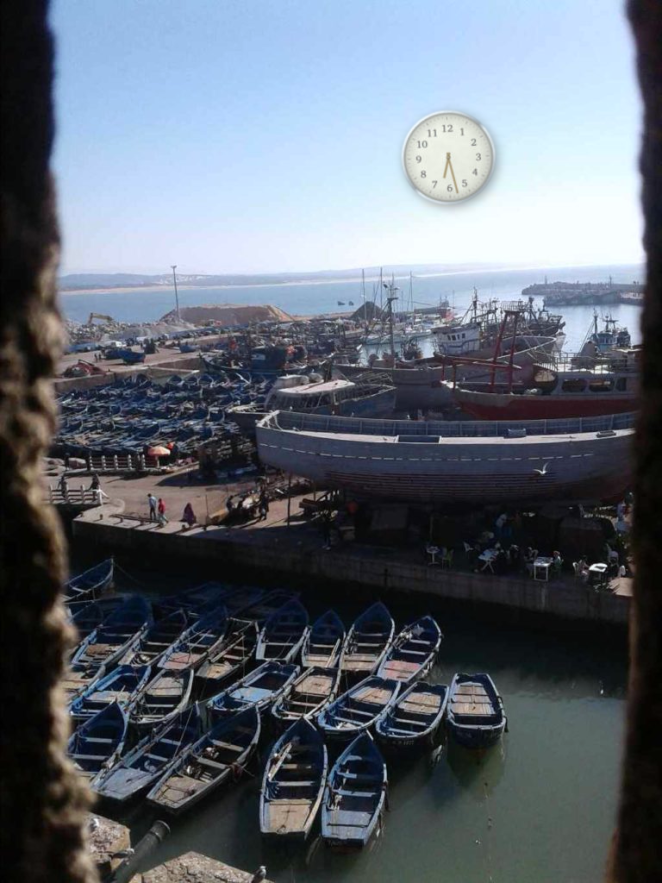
6:28
